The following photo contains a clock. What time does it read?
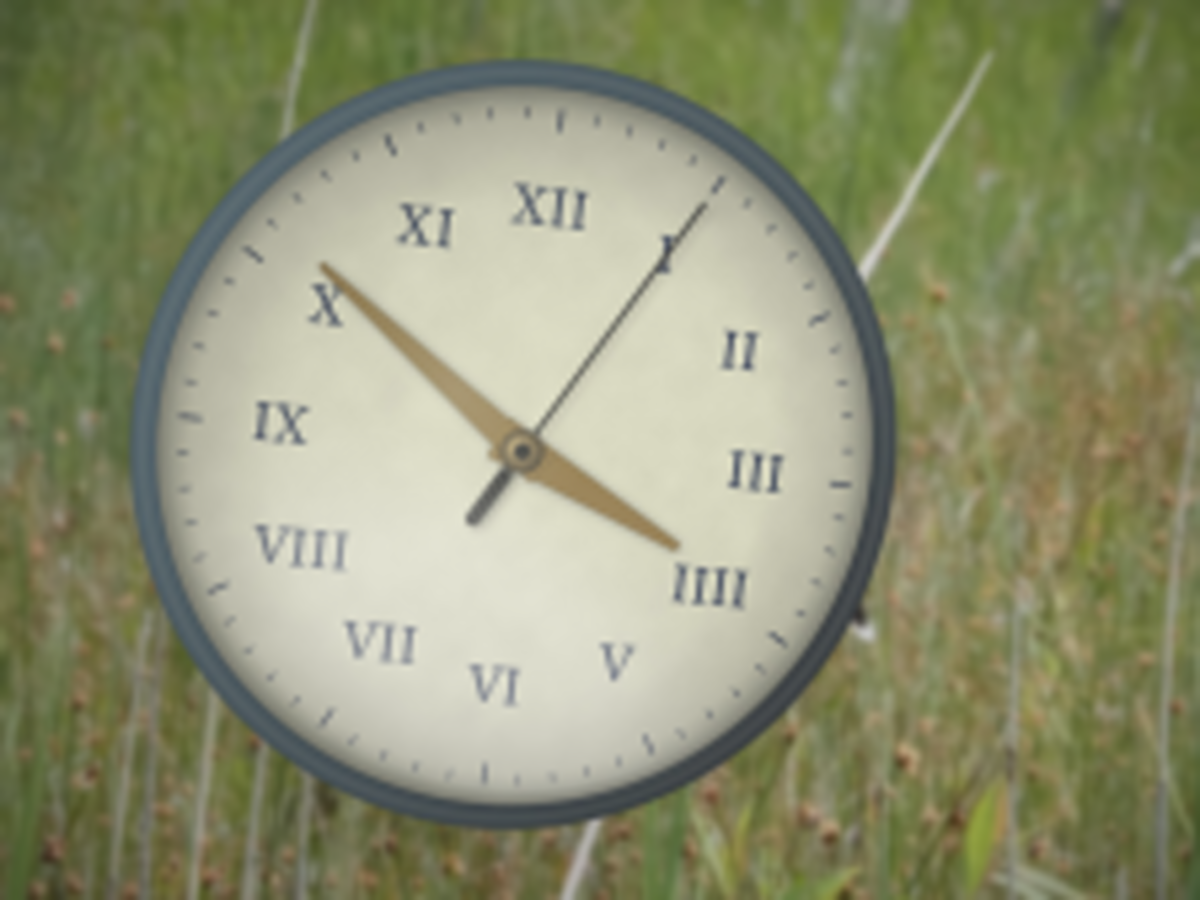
3:51:05
